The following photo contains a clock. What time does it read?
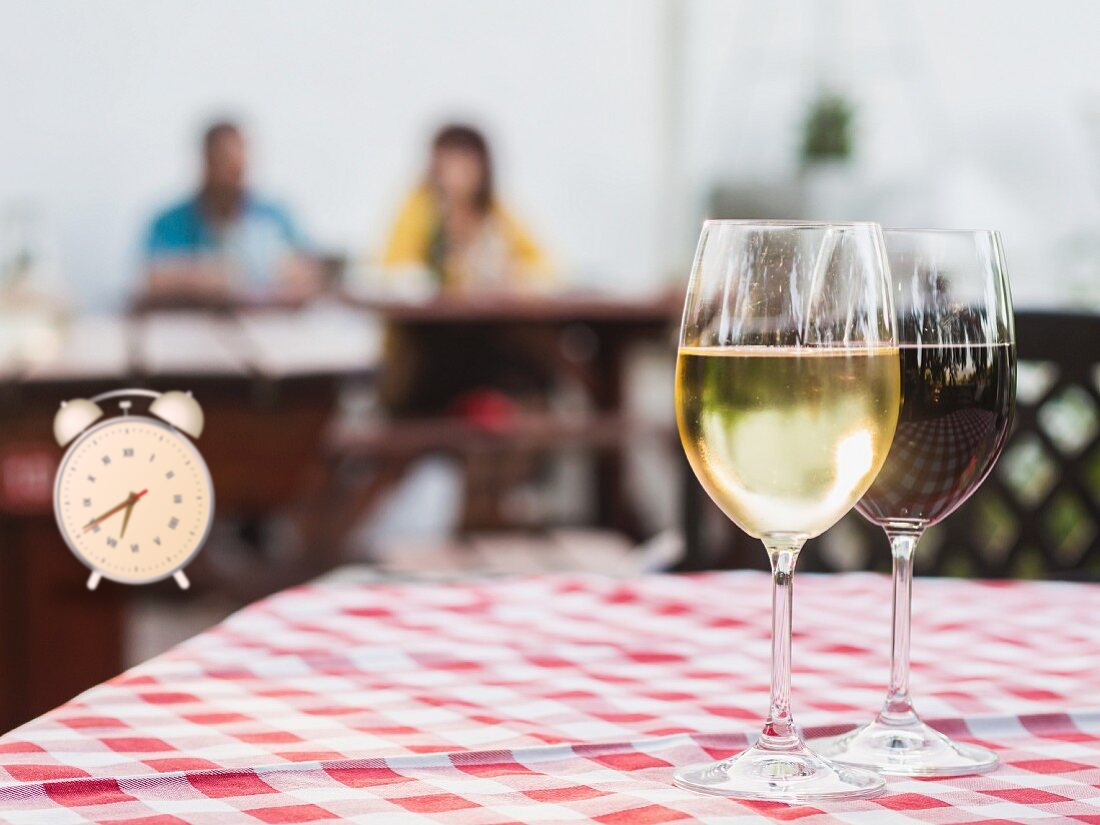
6:40:40
